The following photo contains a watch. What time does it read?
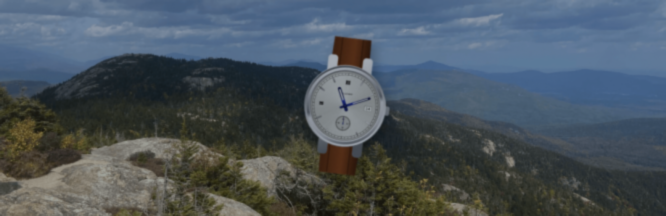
11:11
